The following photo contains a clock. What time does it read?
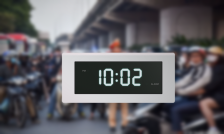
10:02
